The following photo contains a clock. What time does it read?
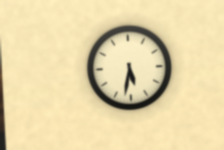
5:32
